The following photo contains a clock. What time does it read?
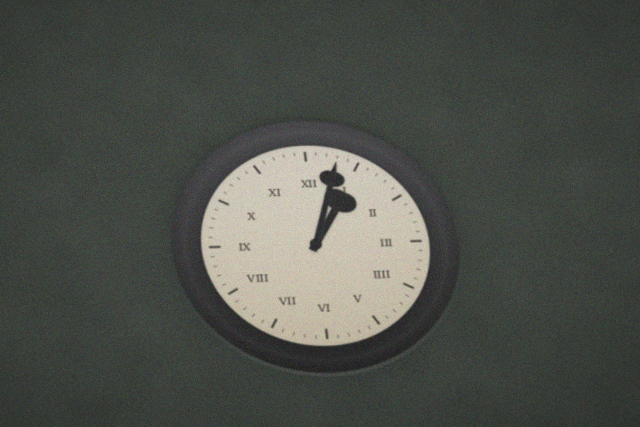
1:03
